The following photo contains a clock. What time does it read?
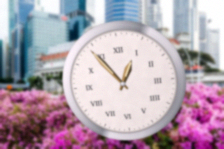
12:54
